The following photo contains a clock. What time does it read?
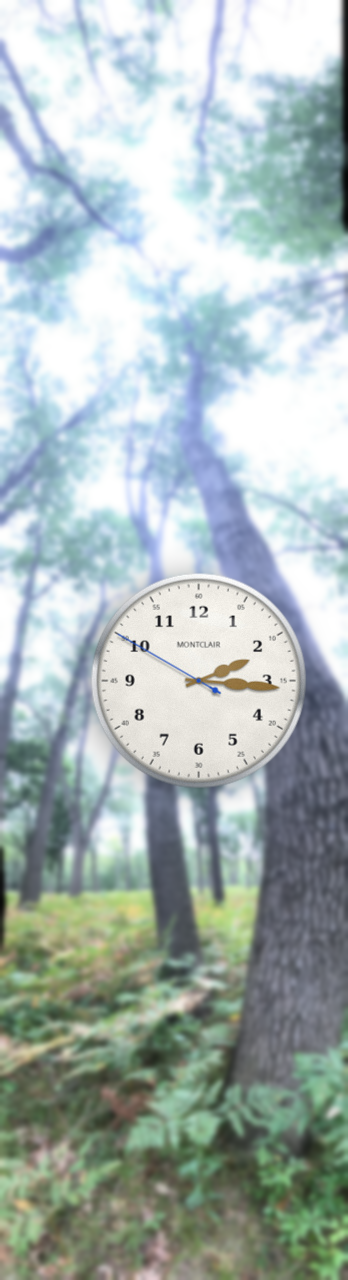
2:15:50
